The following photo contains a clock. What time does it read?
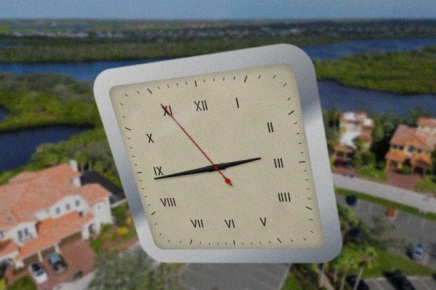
2:43:55
